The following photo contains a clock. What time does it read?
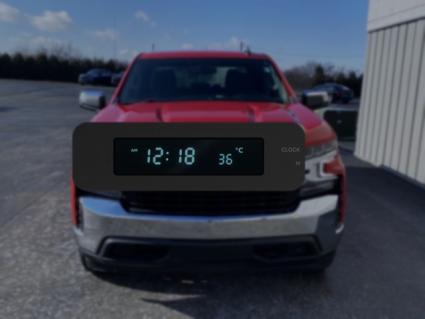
12:18
